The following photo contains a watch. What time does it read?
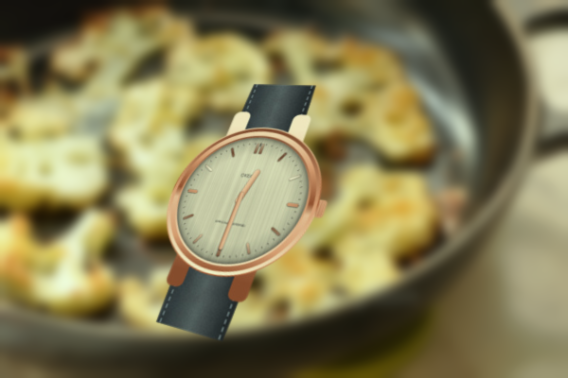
12:30
